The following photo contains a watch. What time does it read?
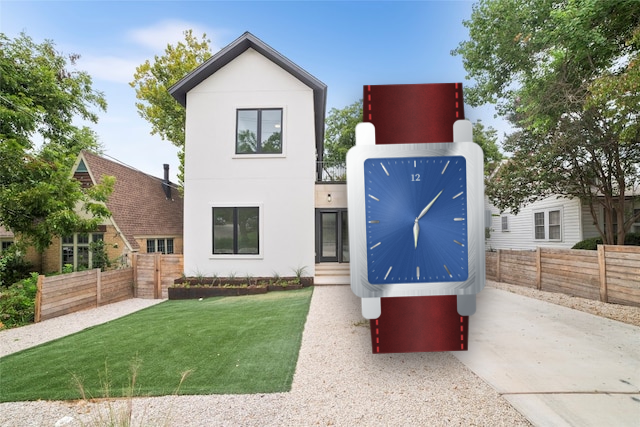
6:07
